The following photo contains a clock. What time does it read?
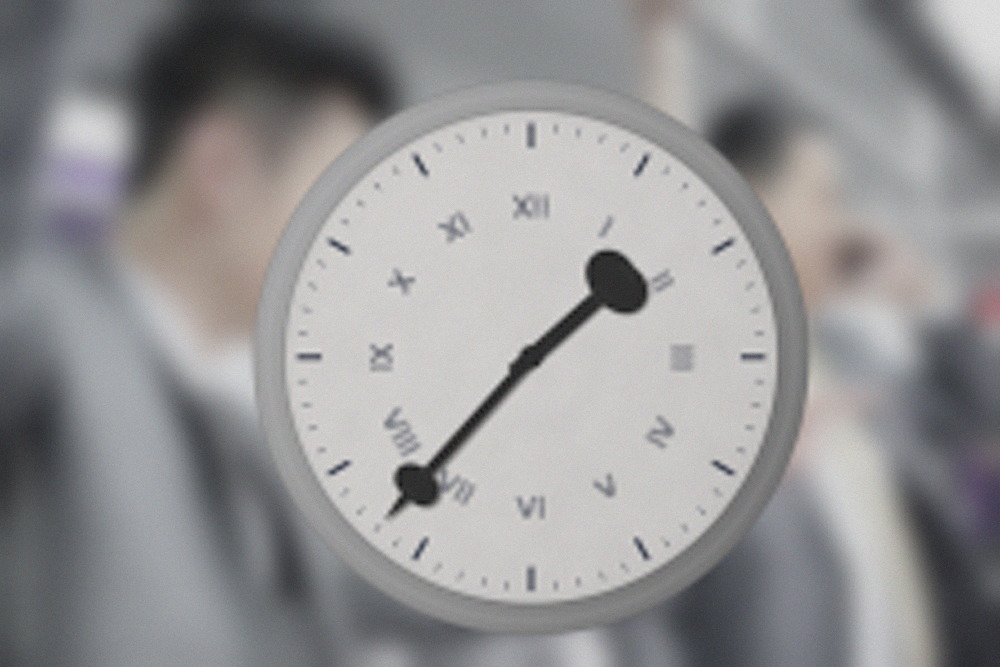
1:37
